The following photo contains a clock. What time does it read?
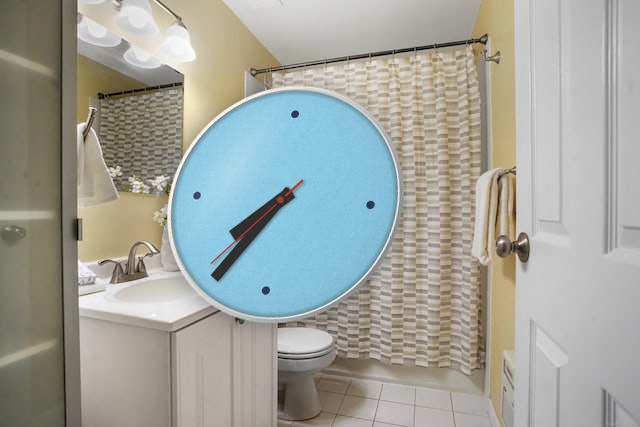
7:35:37
